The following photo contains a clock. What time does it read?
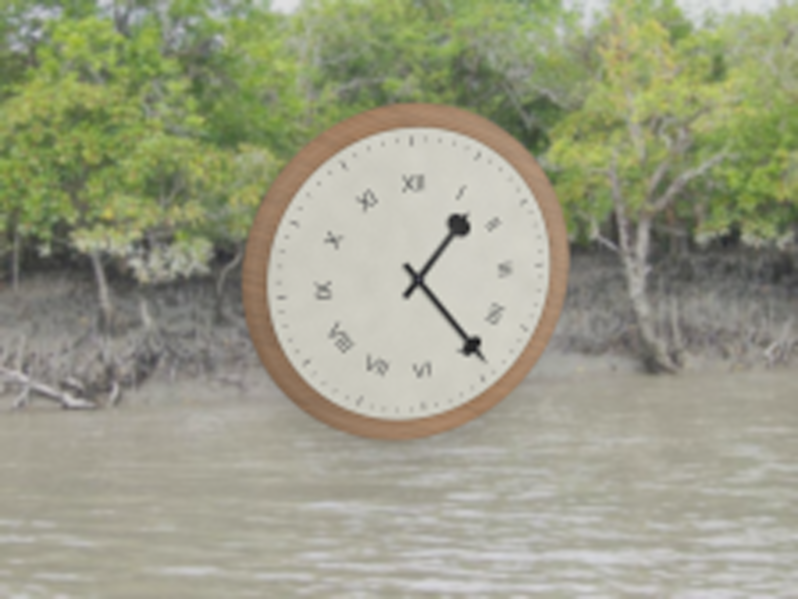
1:24
